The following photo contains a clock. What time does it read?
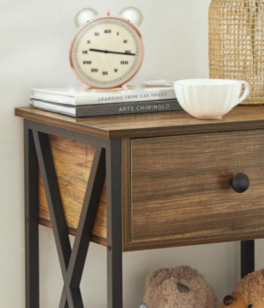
9:16
